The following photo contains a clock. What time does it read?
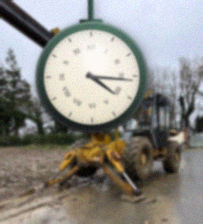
4:16
